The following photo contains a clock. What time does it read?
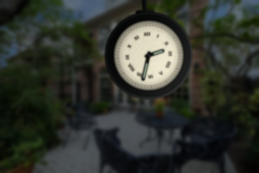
2:33
